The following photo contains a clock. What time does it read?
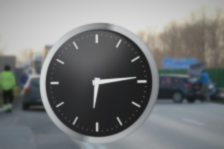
6:14
